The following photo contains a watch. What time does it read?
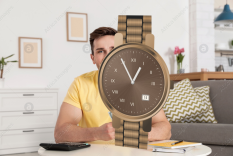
12:55
